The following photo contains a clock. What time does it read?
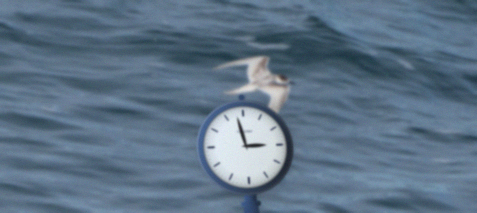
2:58
